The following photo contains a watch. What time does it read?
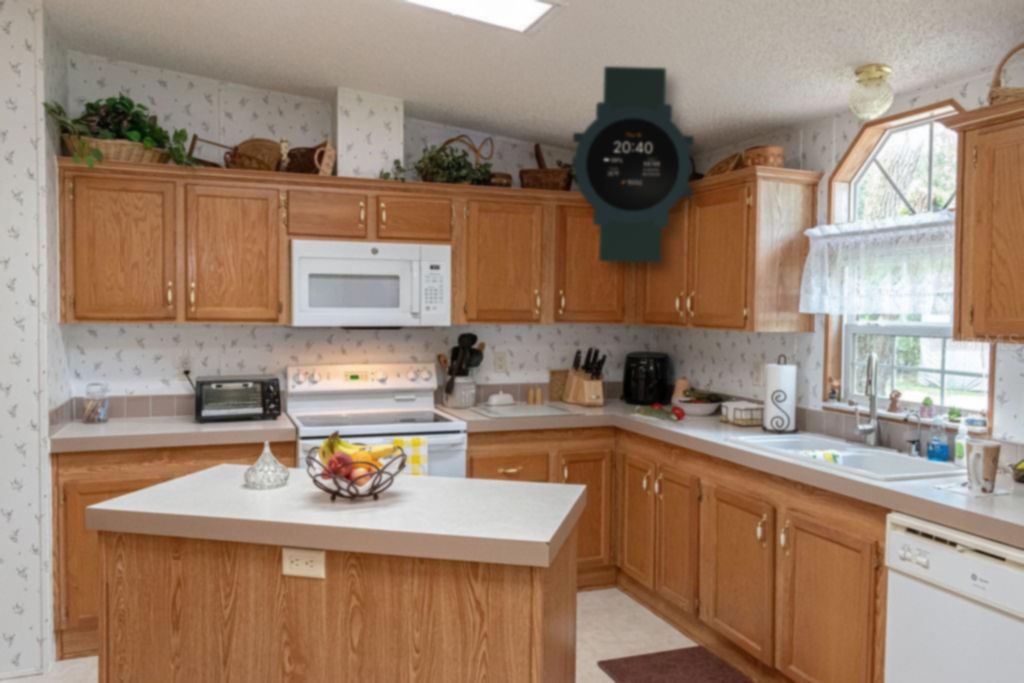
20:40
